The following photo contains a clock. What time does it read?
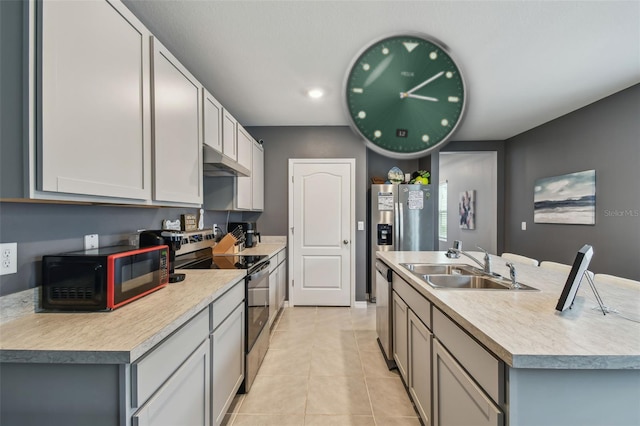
3:09
